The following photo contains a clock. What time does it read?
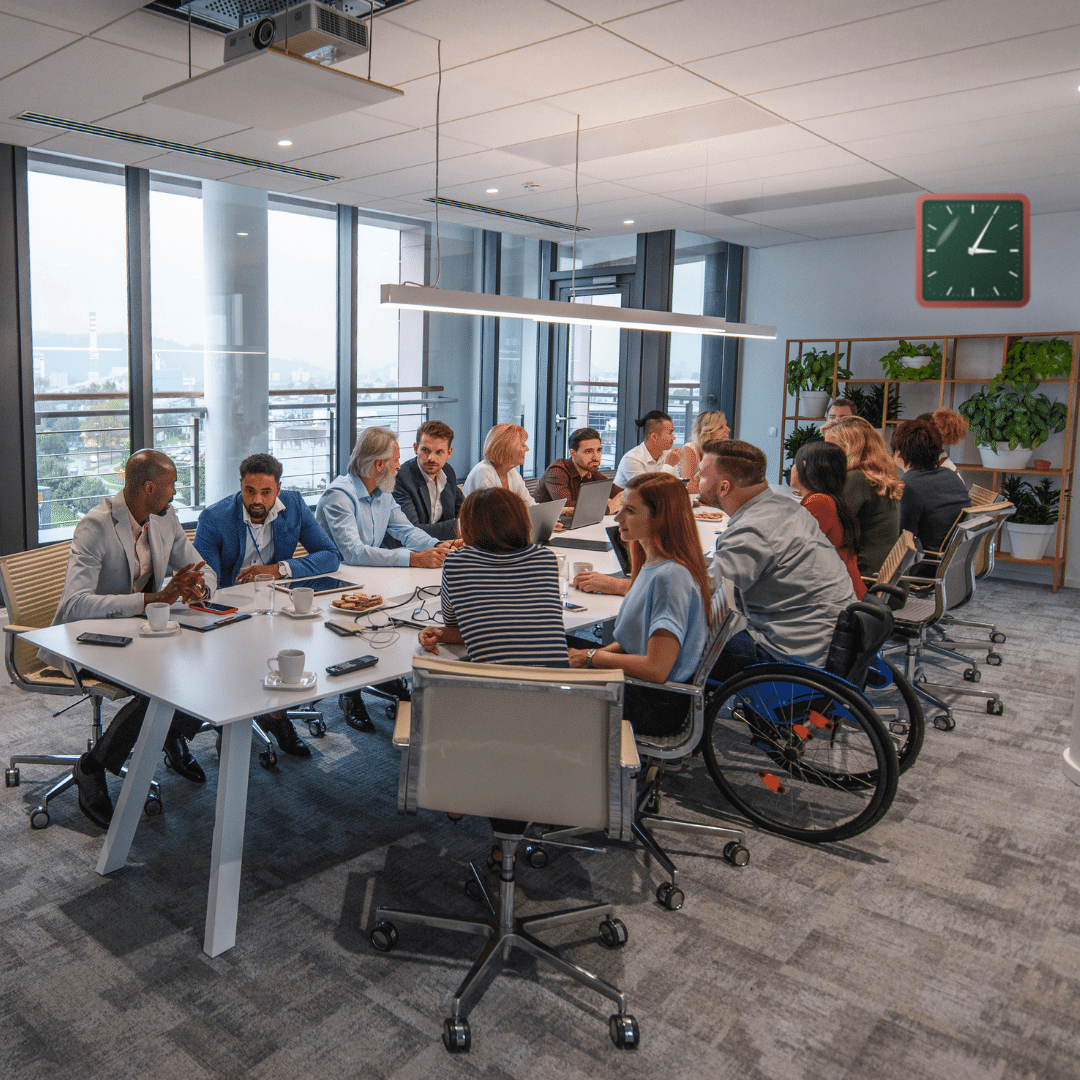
3:05
